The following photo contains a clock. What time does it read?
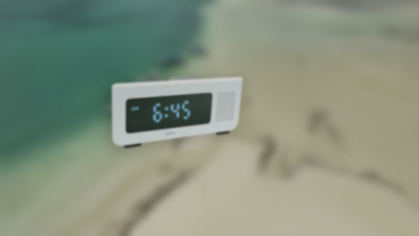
6:45
